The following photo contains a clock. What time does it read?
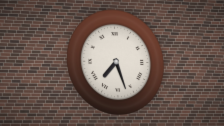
7:27
